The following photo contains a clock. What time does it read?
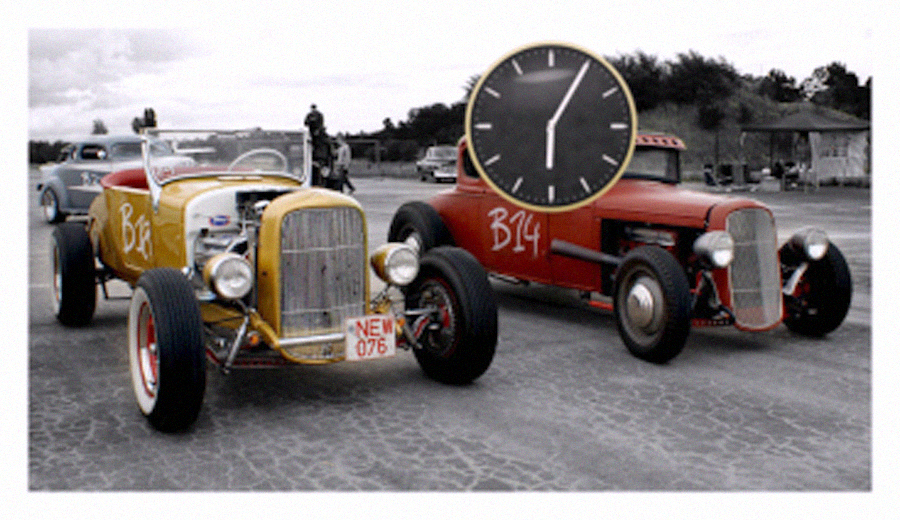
6:05
